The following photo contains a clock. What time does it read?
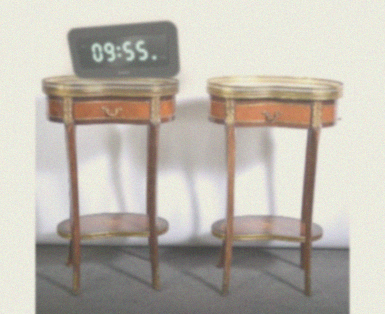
9:55
